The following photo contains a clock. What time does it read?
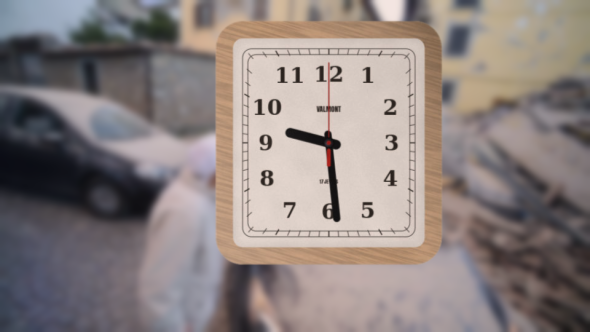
9:29:00
